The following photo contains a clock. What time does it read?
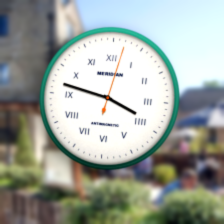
3:47:02
